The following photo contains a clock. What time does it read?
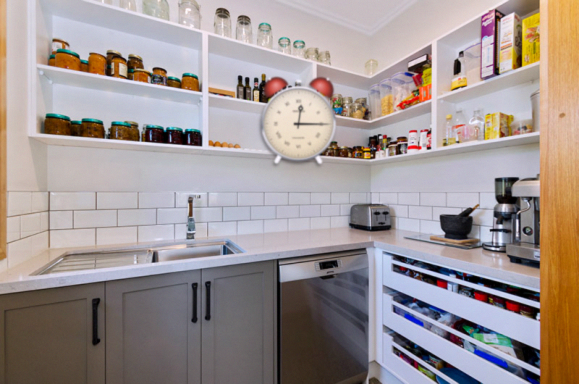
12:15
